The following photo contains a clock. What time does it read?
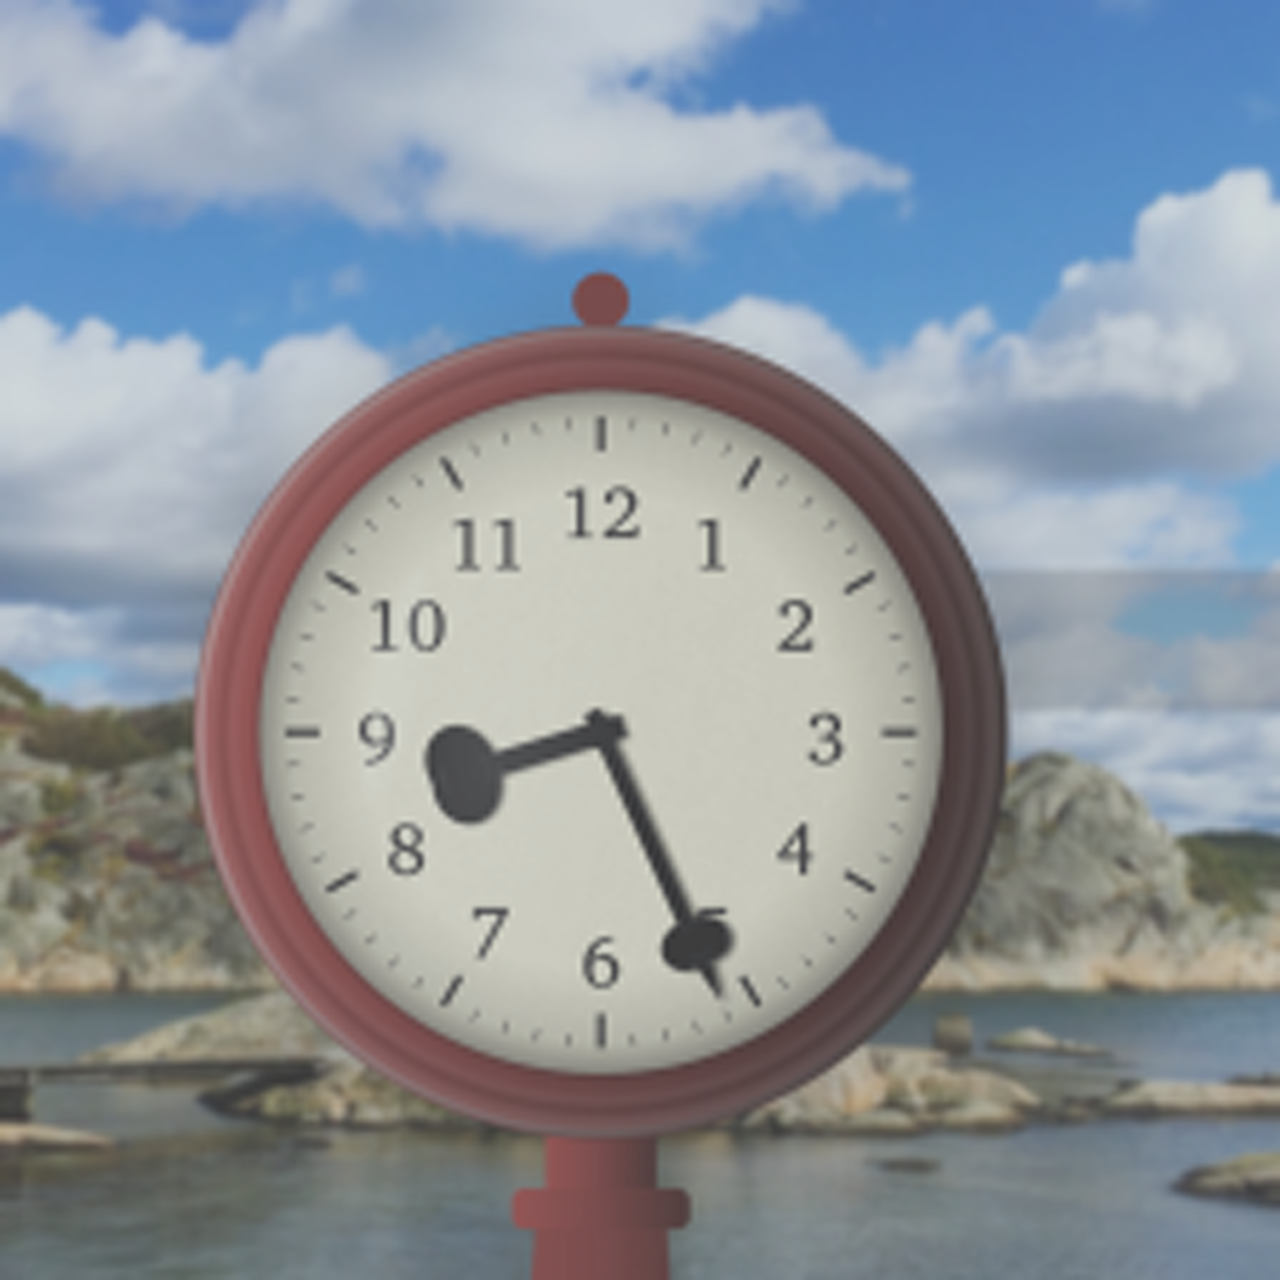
8:26
